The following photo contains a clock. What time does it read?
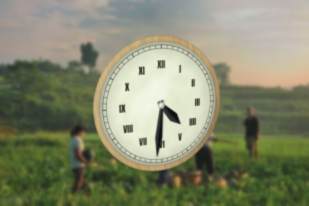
4:31
